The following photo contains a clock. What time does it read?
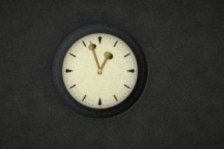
12:57
